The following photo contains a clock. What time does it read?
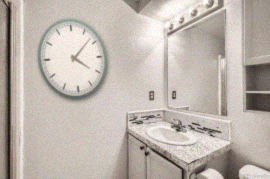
4:08
